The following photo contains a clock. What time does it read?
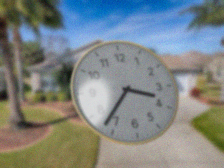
3:37
